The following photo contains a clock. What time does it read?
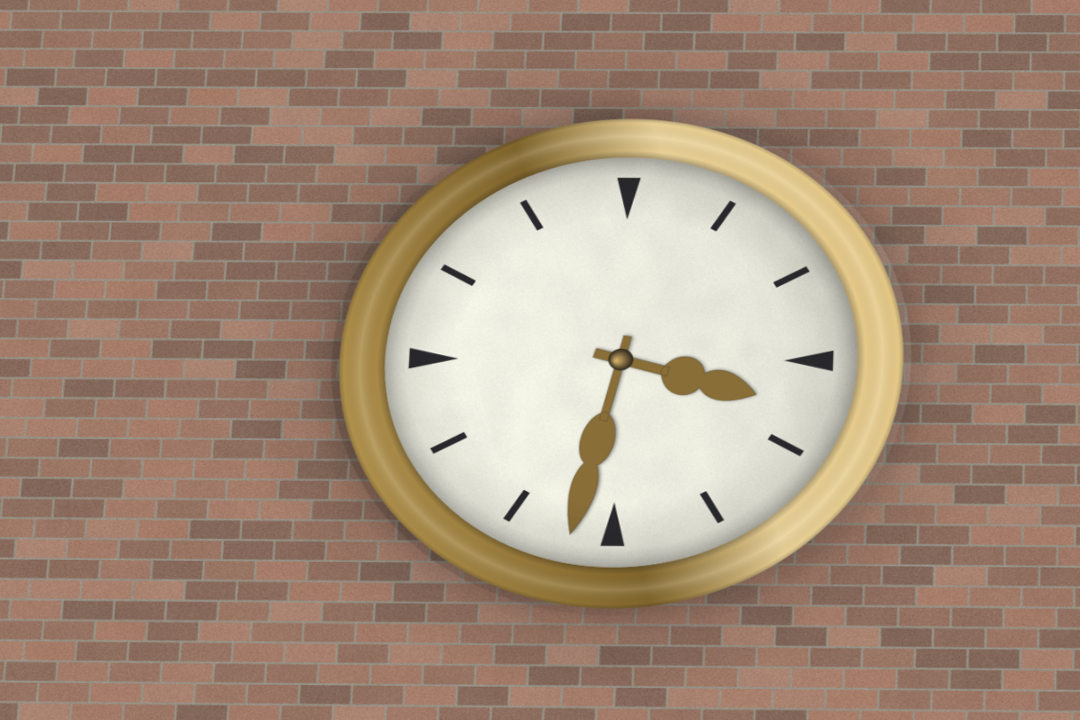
3:32
